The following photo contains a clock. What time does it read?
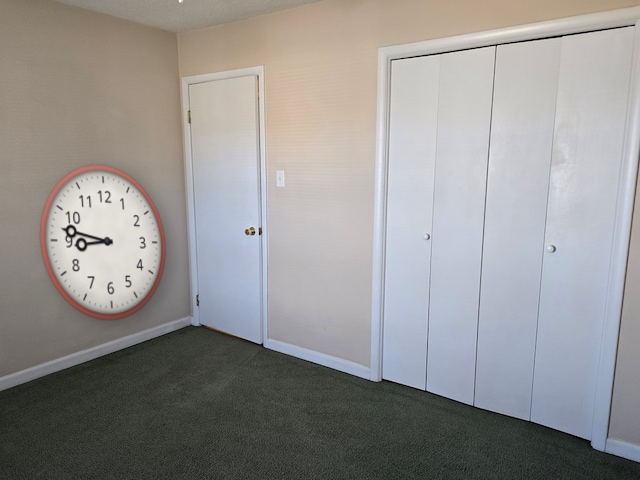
8:47
